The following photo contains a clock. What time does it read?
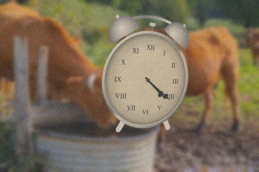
4:21
